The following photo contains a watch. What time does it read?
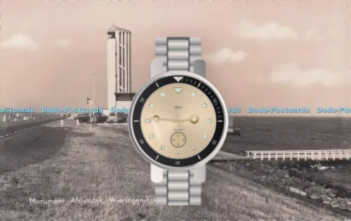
2:46
